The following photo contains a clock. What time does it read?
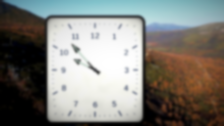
9:53
